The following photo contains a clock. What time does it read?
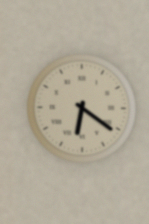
6:21
